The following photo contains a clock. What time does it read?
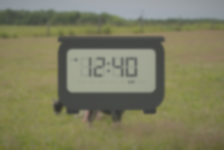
12:40
